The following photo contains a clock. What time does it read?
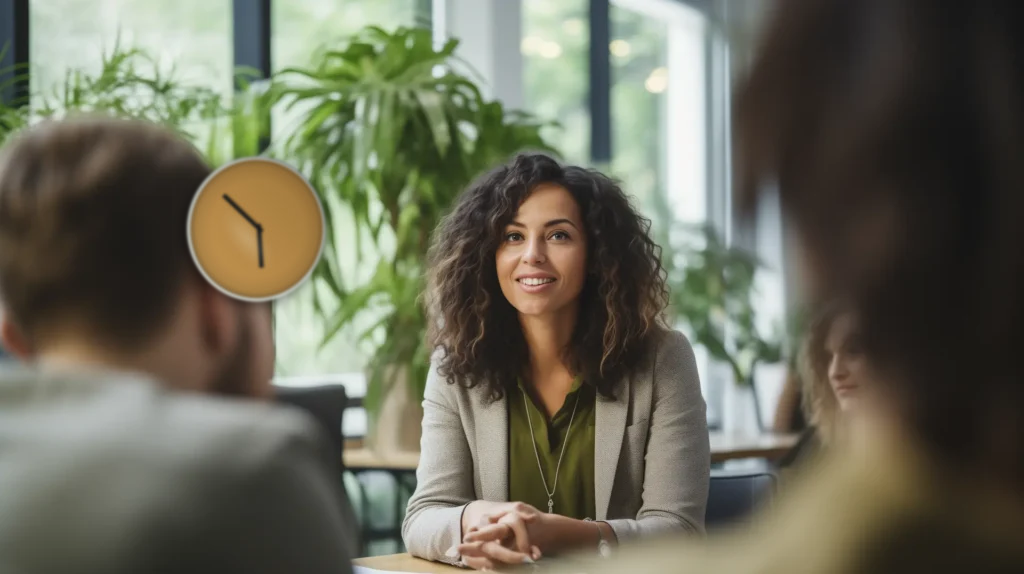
5:52
